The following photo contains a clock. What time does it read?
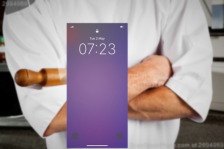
7:23
